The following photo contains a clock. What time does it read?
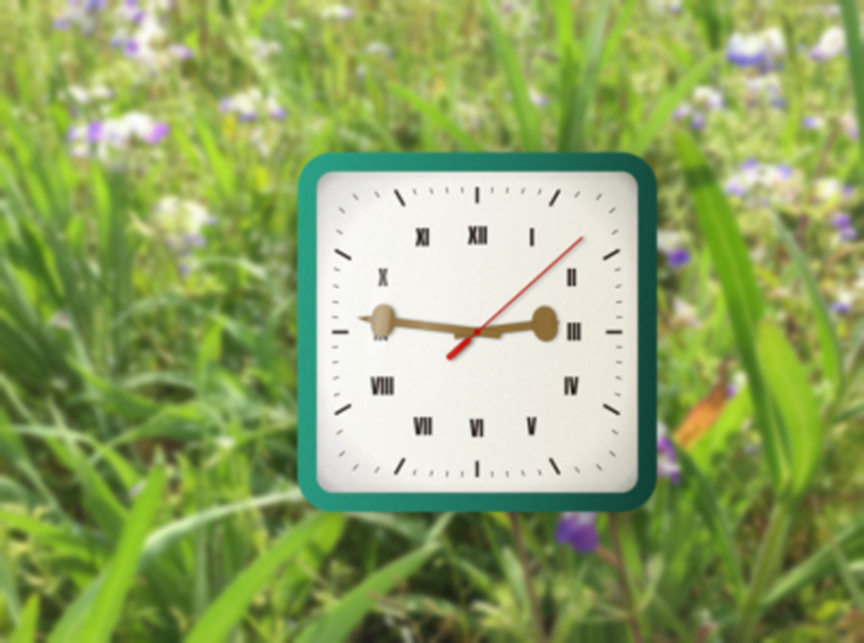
2:46:08
